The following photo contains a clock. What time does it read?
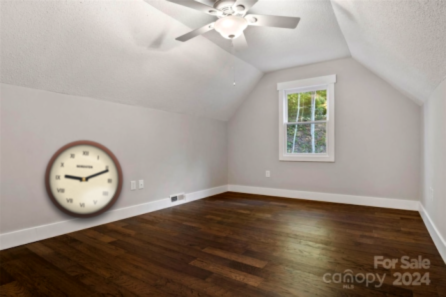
9:11
